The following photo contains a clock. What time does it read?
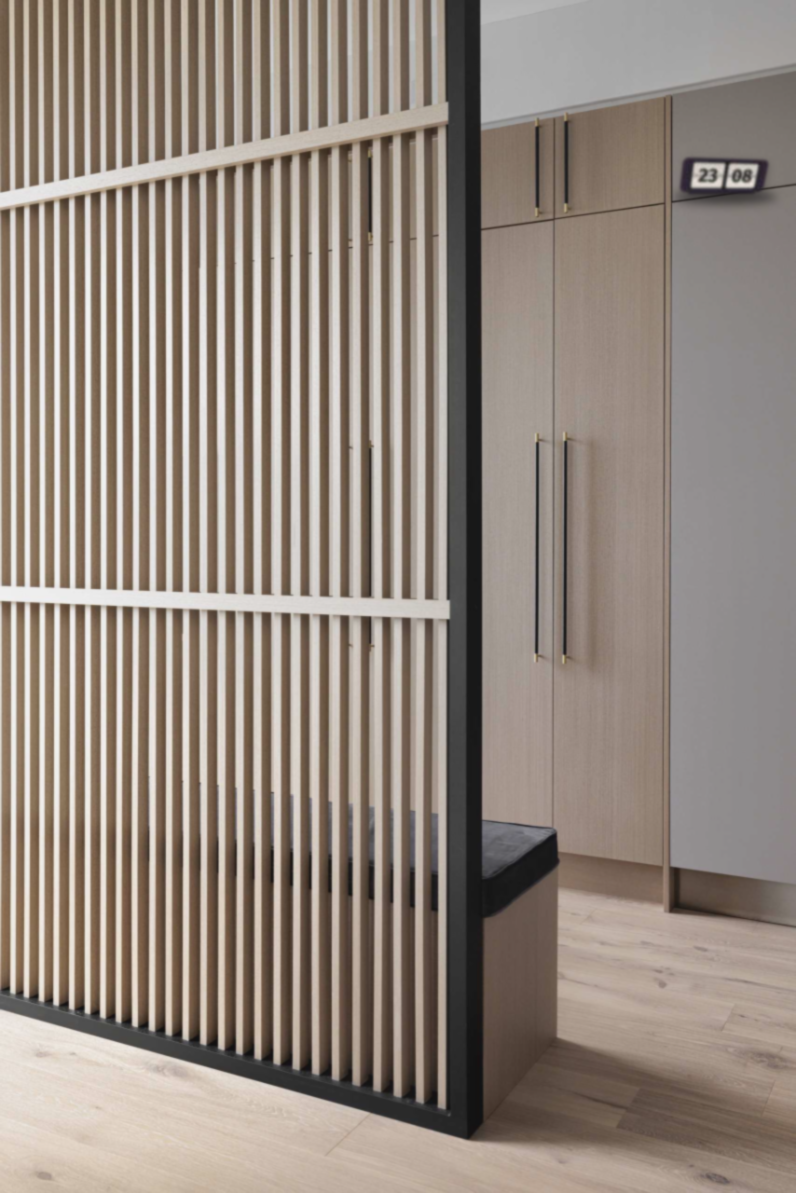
23:08
